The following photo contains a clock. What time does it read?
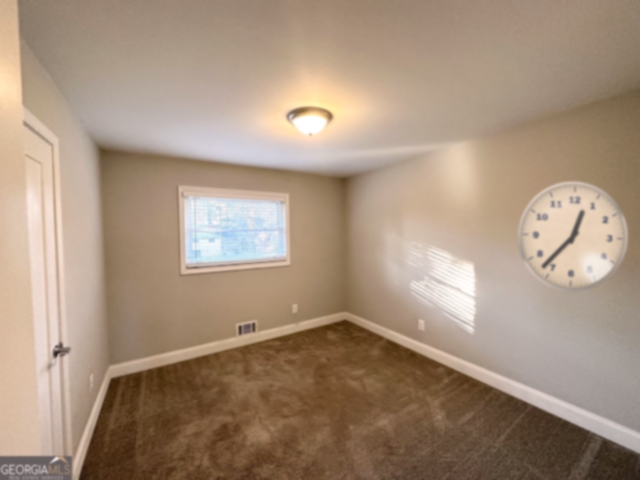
12:37
